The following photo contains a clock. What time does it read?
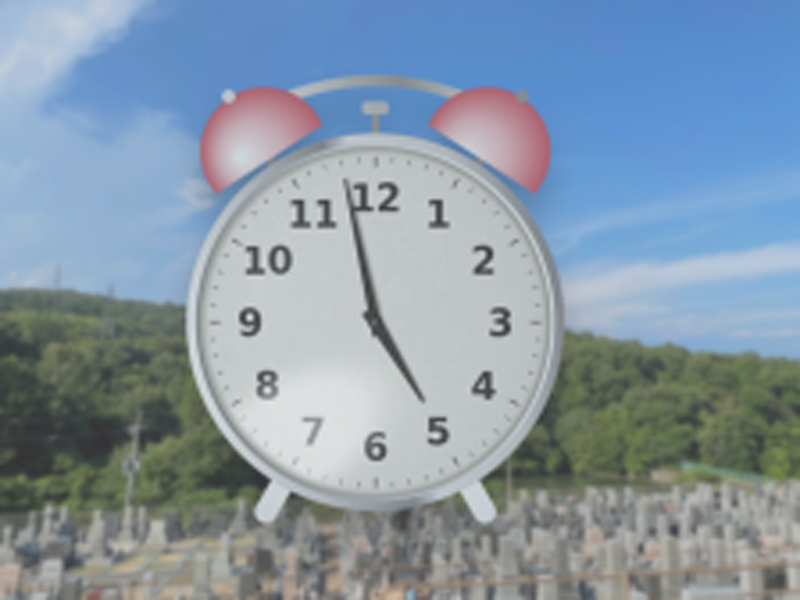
4:58
